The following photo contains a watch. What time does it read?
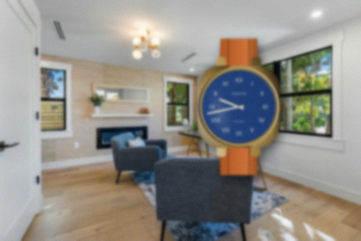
9:43
